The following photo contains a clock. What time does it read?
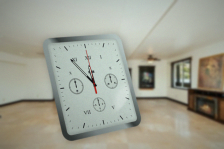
11:54
